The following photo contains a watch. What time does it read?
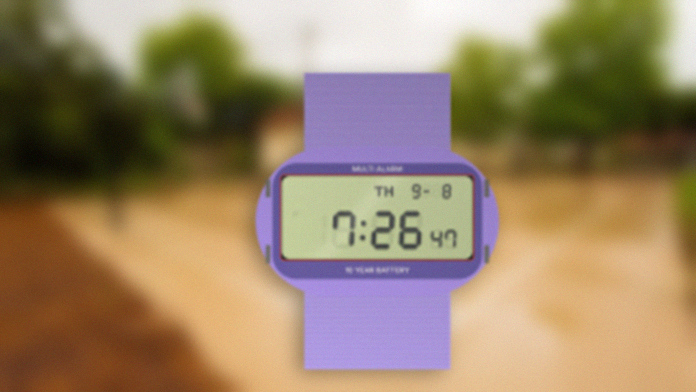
7:26:47
